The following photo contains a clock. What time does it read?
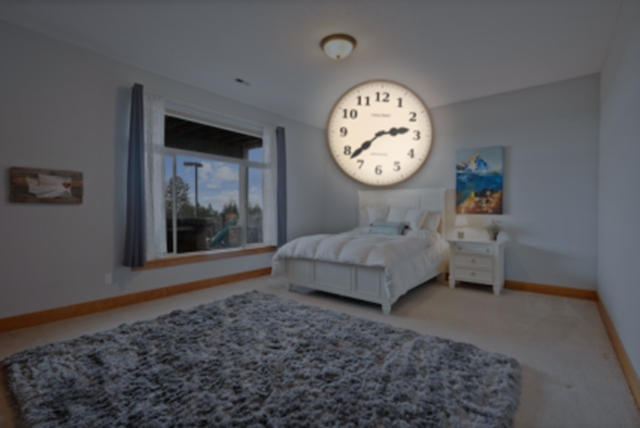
2:38
